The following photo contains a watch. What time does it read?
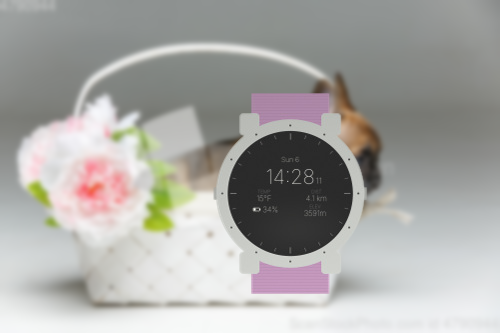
14:28:11
